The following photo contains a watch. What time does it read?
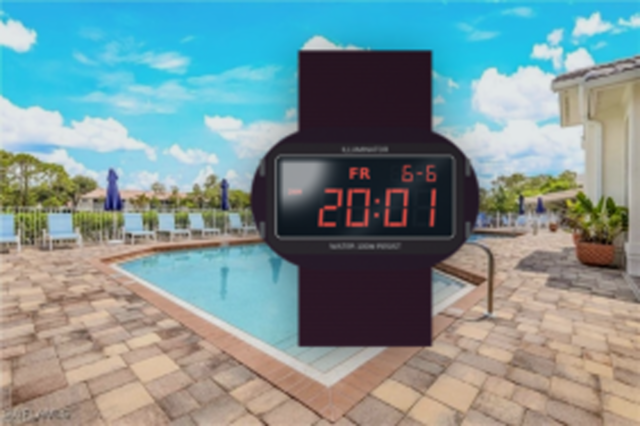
20:01
